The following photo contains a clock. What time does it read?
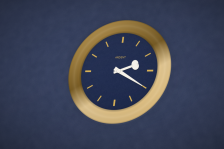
2:20
